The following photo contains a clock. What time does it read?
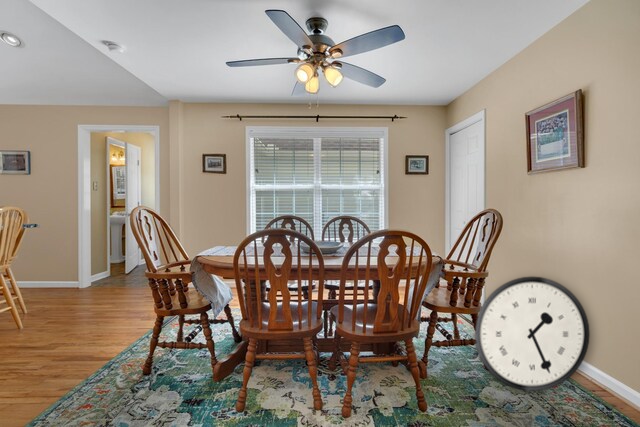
1:26
